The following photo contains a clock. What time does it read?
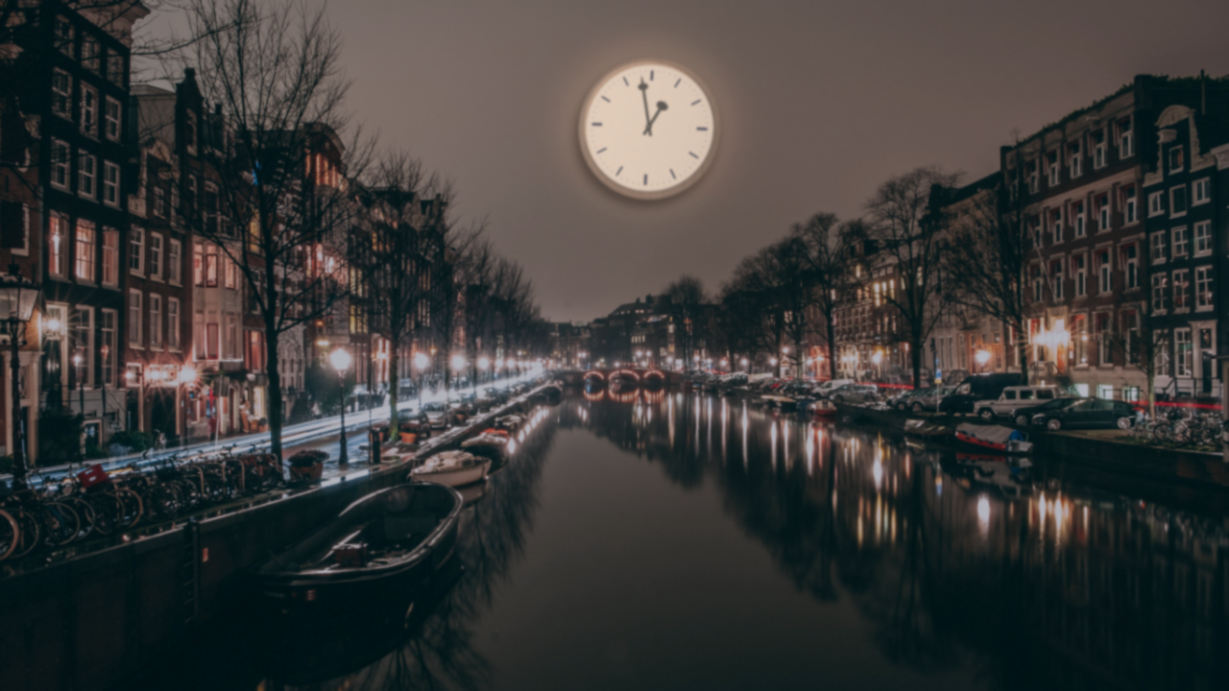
12:58
